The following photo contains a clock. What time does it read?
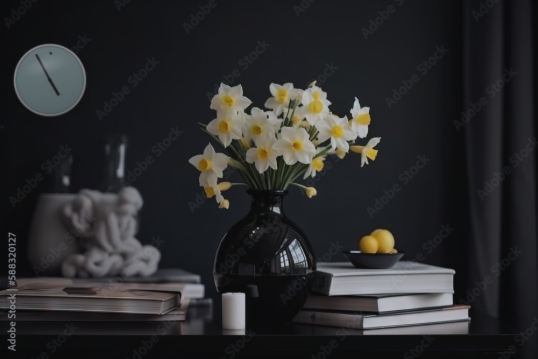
4:55
